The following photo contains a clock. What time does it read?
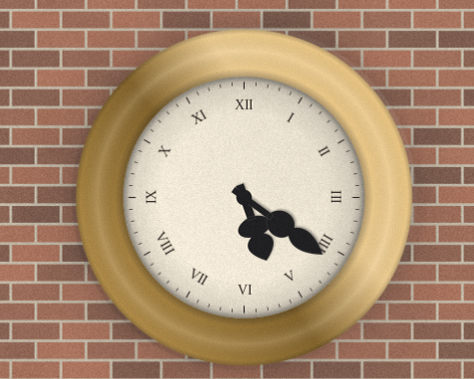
5:21
